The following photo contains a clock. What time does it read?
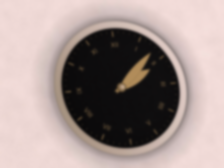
2:08
